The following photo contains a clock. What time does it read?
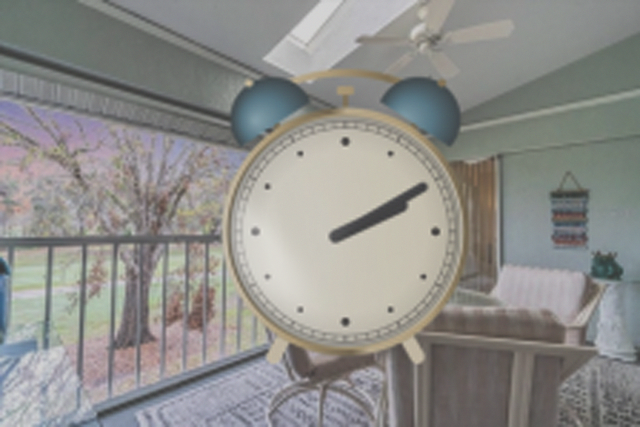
2:10
